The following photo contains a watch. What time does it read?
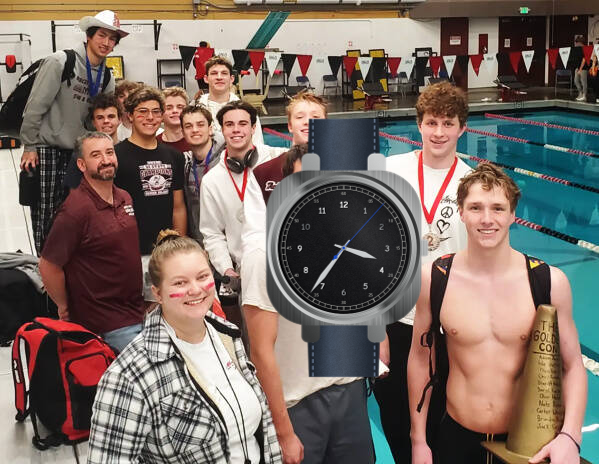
3:36:07
